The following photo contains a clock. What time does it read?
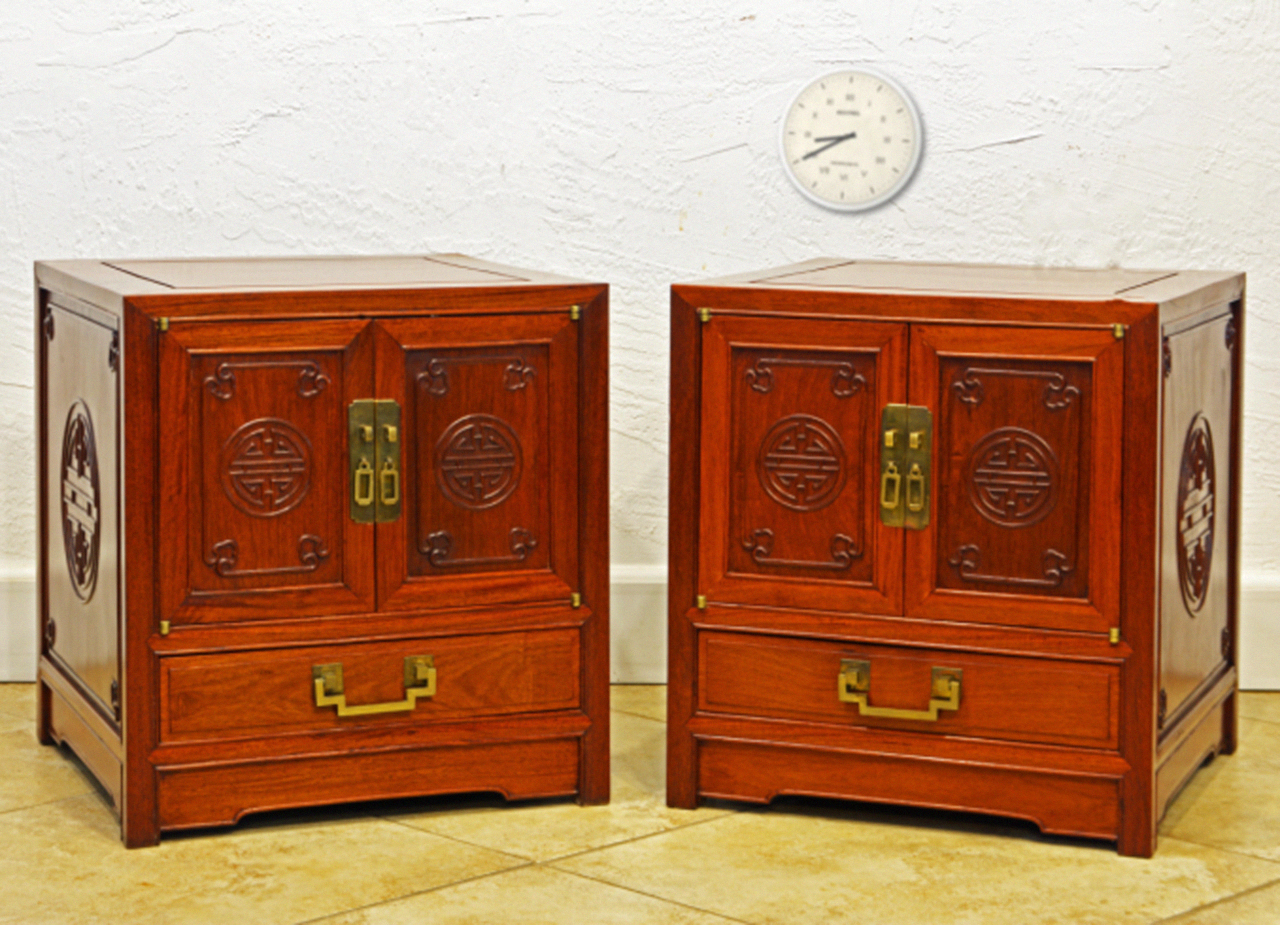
8:40
